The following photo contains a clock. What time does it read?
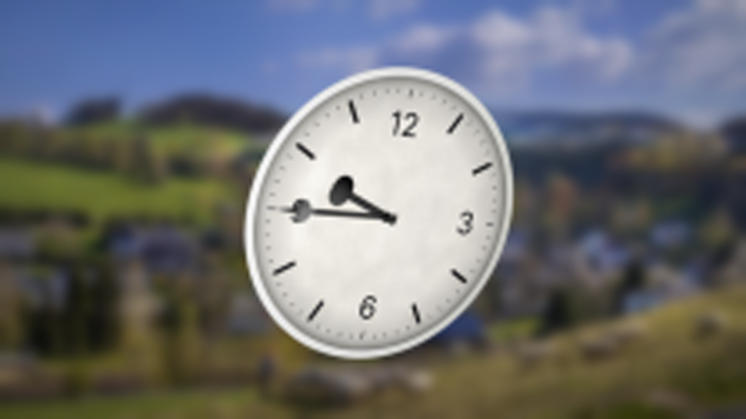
9:45
